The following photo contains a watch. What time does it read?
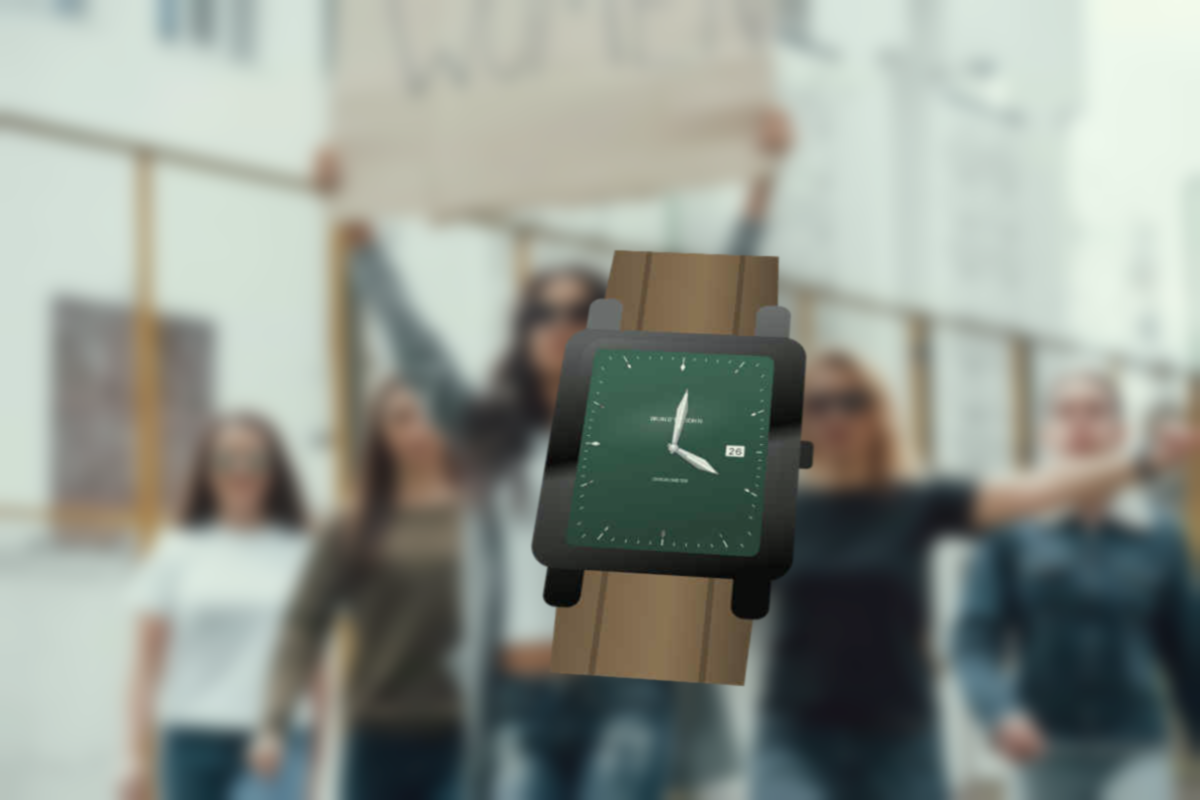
4:01
